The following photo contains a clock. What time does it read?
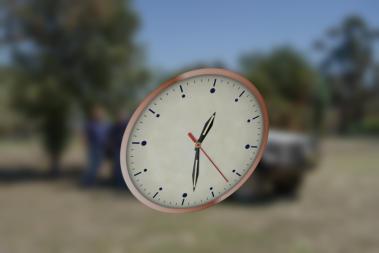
12:28:22
